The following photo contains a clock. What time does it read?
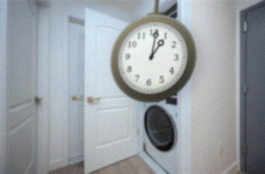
1:01
